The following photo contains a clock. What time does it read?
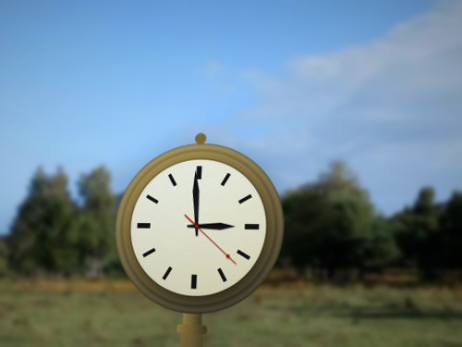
2:59:22
